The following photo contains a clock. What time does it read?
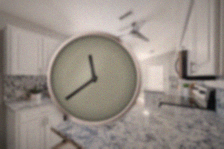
11:39
